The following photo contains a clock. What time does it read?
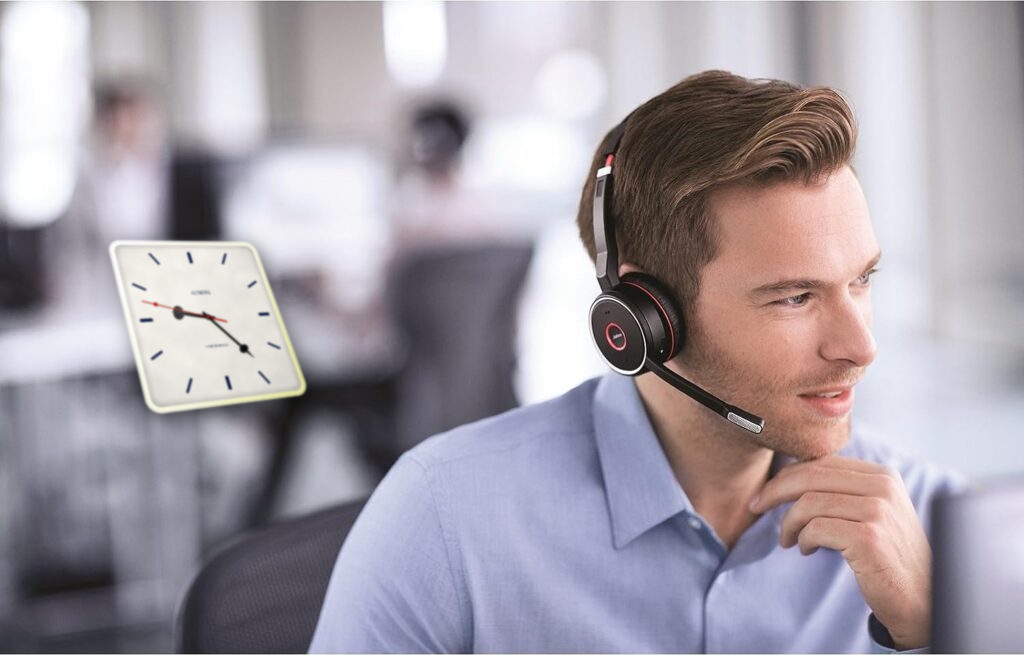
9:23:48
